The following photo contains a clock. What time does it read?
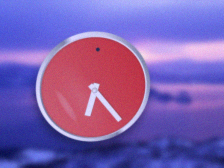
6:23
